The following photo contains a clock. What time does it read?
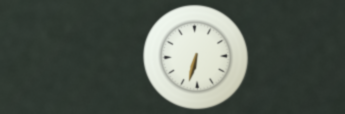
6:33
